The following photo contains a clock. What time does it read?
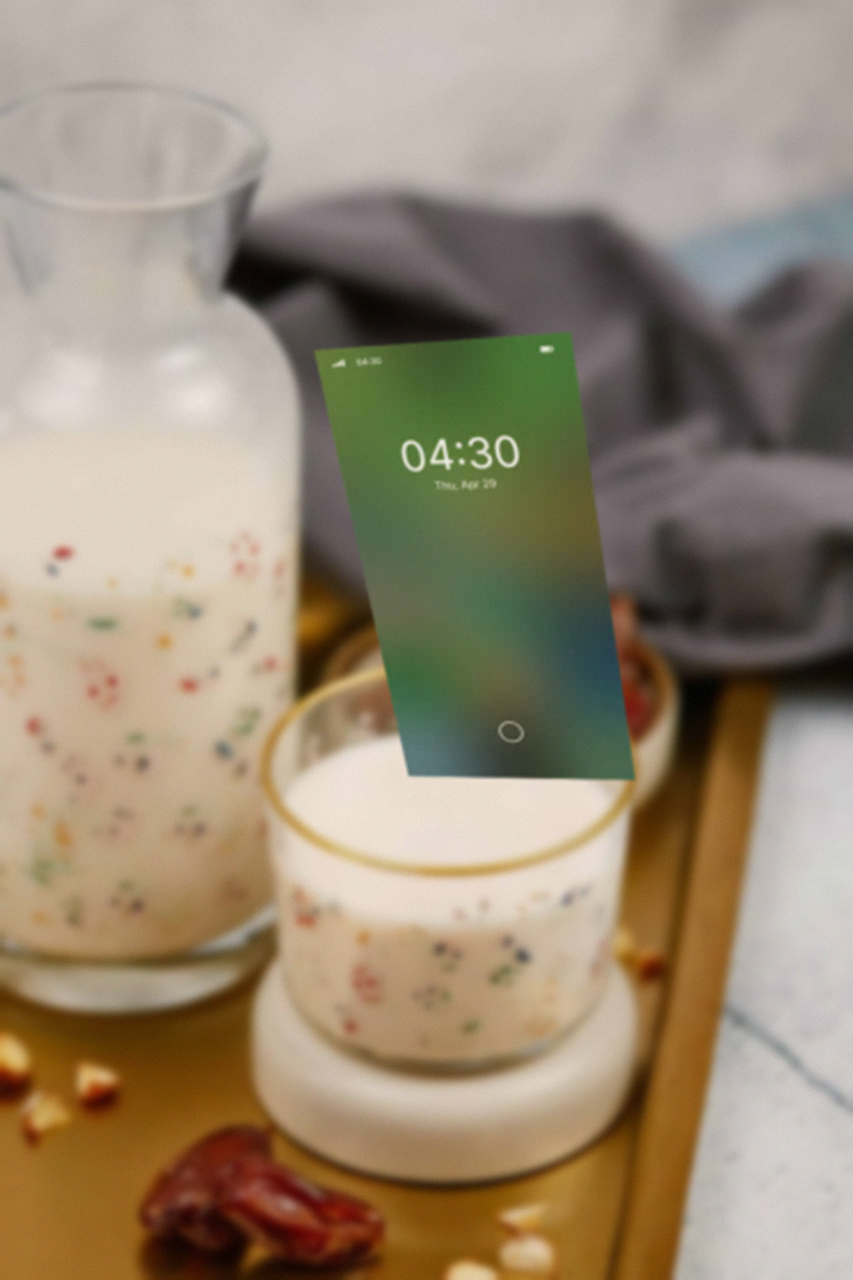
4:30
